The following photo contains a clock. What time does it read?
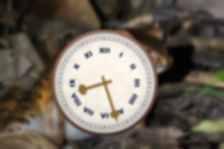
8:27
